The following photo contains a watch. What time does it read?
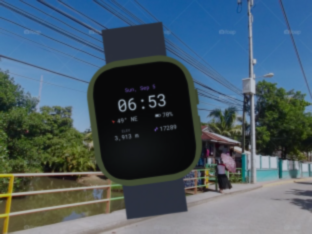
6:53
